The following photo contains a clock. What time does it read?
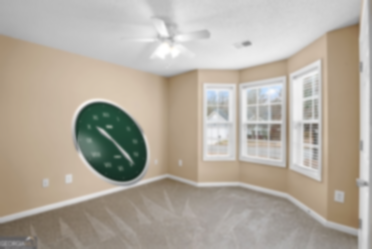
10:24
